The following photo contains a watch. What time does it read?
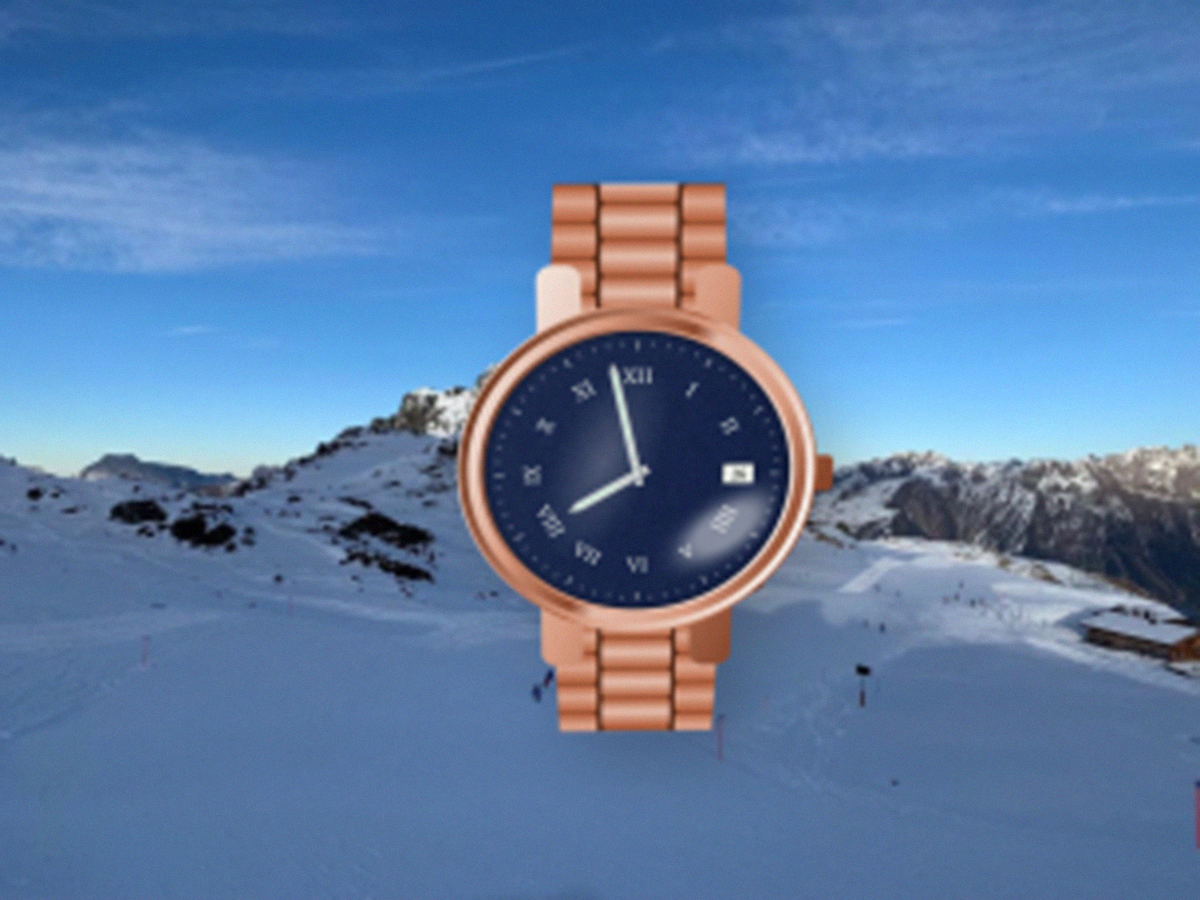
7:58
